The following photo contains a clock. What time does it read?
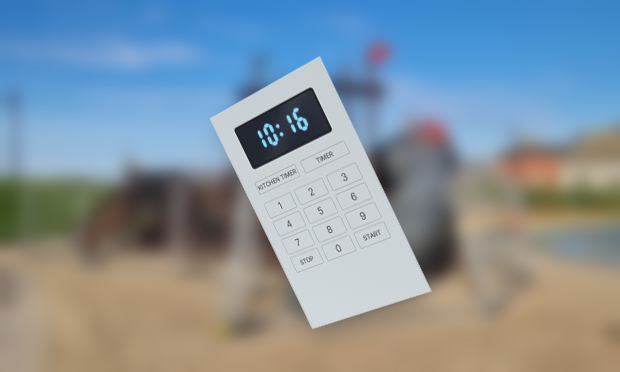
10:16
